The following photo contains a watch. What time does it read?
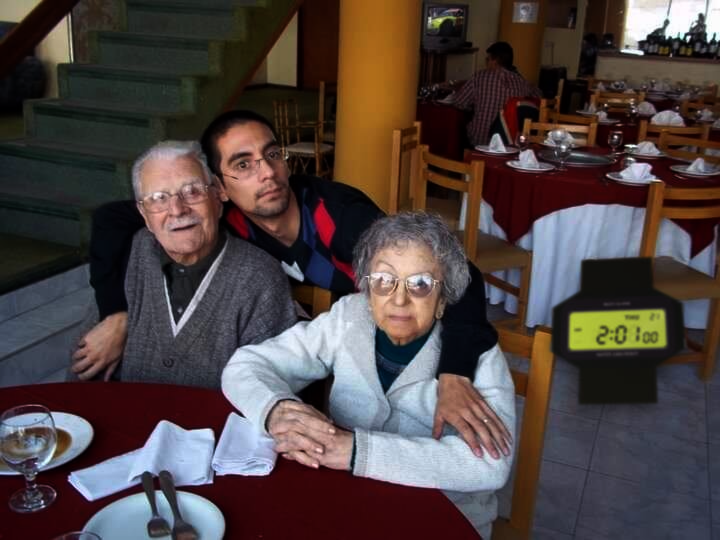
2:01
